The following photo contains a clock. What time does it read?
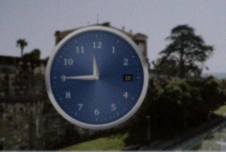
11:45
